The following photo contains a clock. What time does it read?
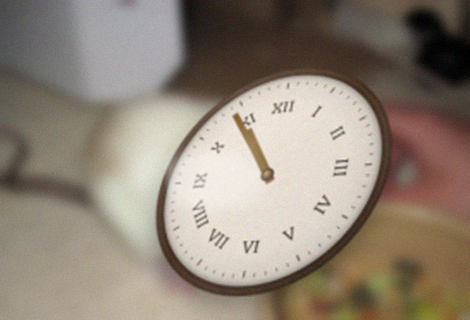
10:54
